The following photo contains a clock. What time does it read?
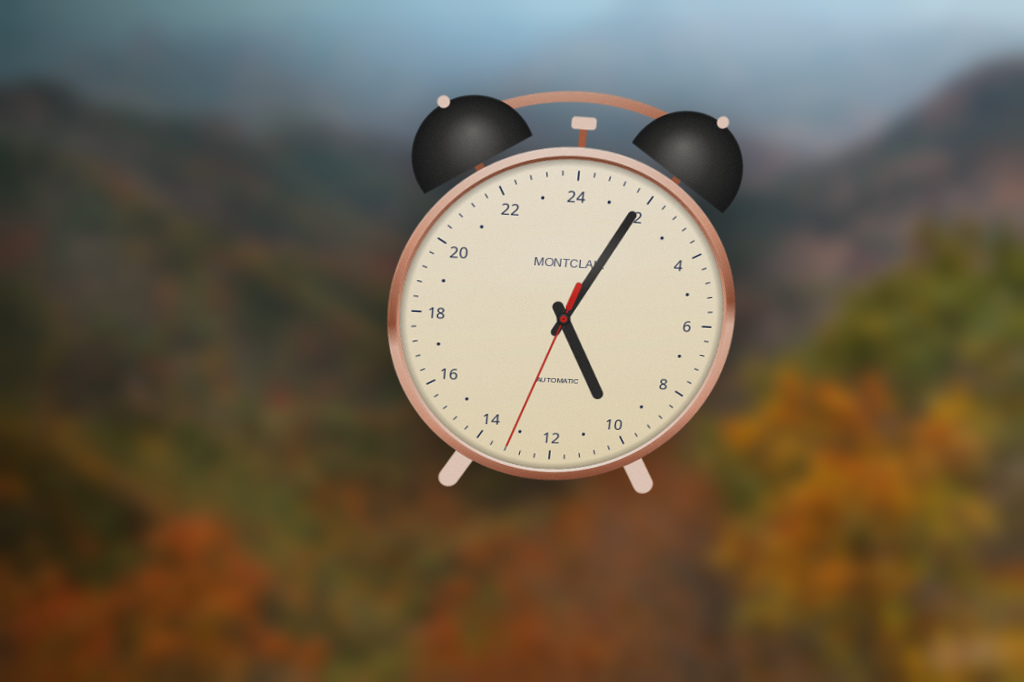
10:04:33
